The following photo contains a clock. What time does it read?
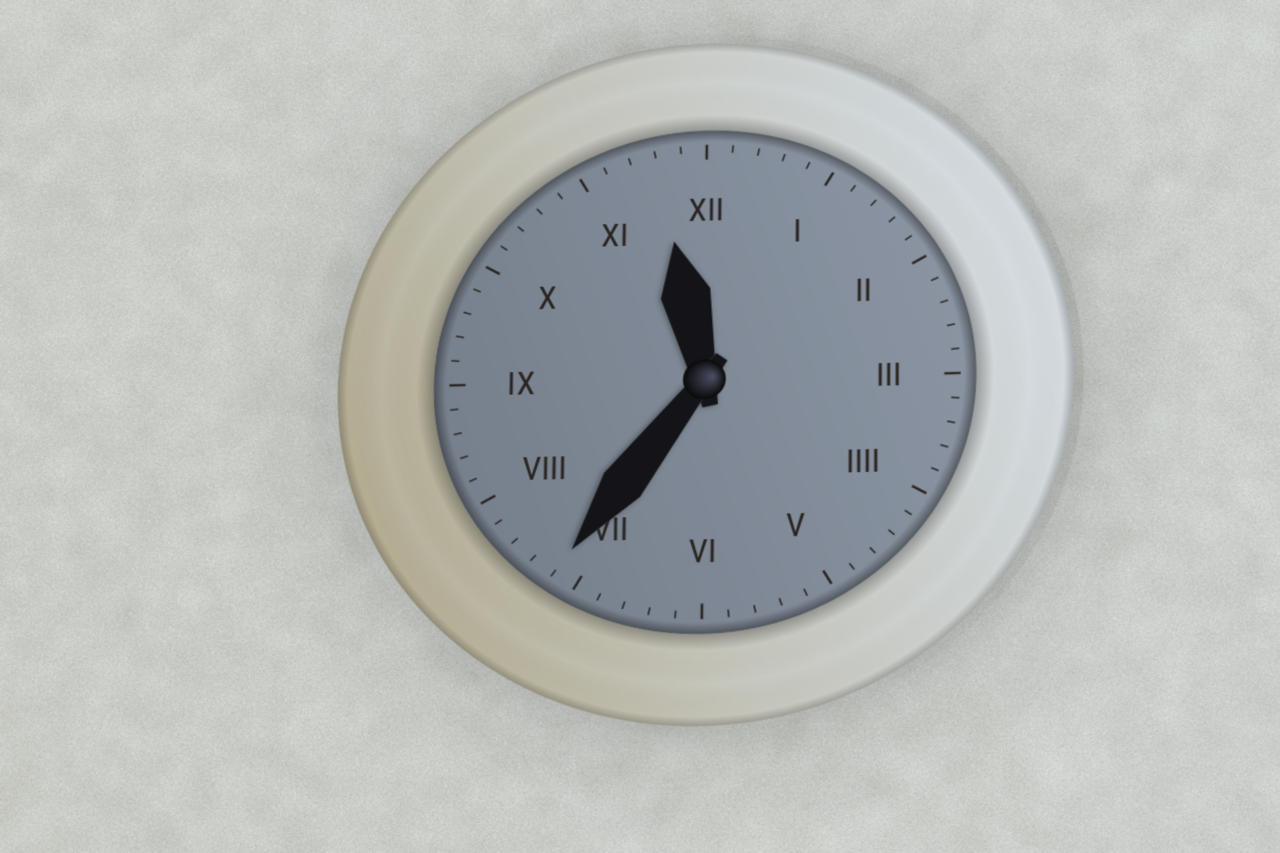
11:36
